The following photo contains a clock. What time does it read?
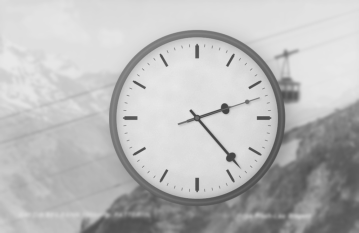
2:23:12
